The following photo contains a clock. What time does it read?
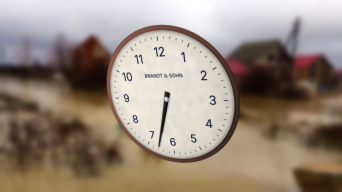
6:33
